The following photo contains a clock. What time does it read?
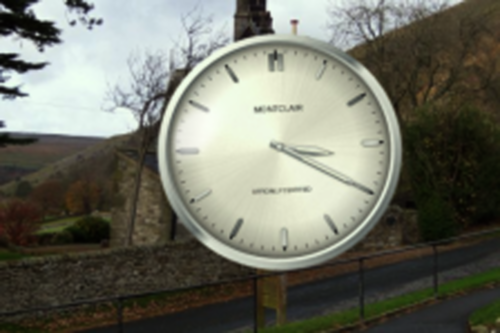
3:20
